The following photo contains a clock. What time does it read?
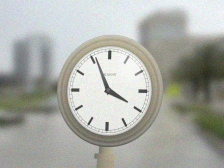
3:56
